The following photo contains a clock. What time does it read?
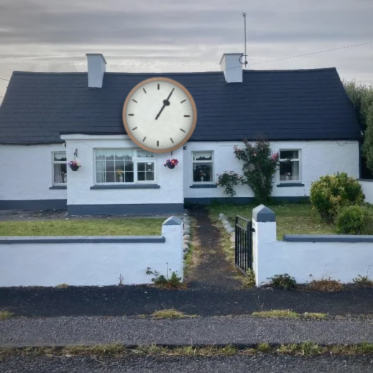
1:05
